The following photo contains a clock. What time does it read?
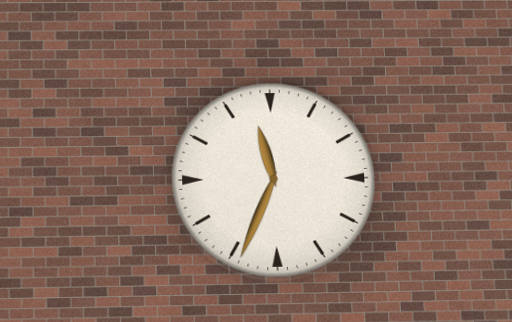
11:34
